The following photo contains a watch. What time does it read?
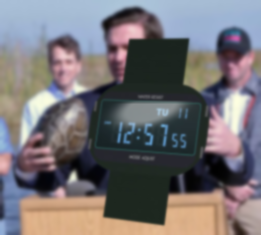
12:57:55
